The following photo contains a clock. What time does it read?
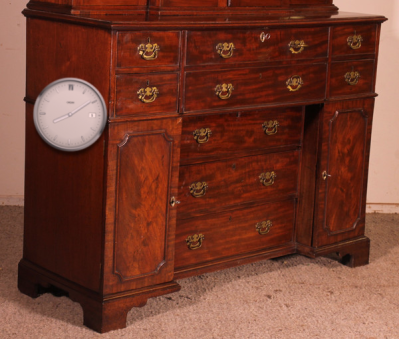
8:09
